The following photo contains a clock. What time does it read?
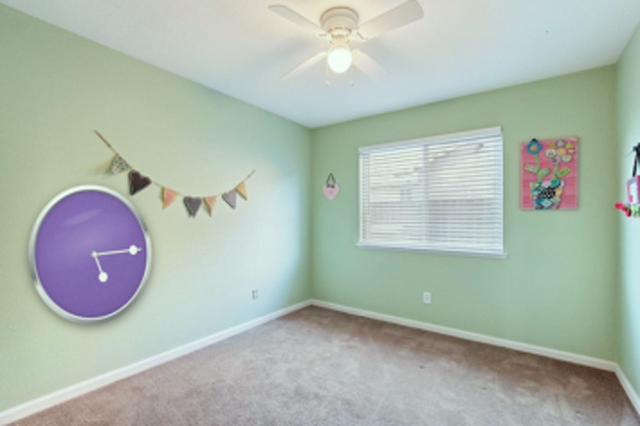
5:14
